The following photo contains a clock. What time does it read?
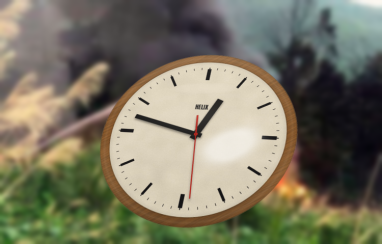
12:47:29
